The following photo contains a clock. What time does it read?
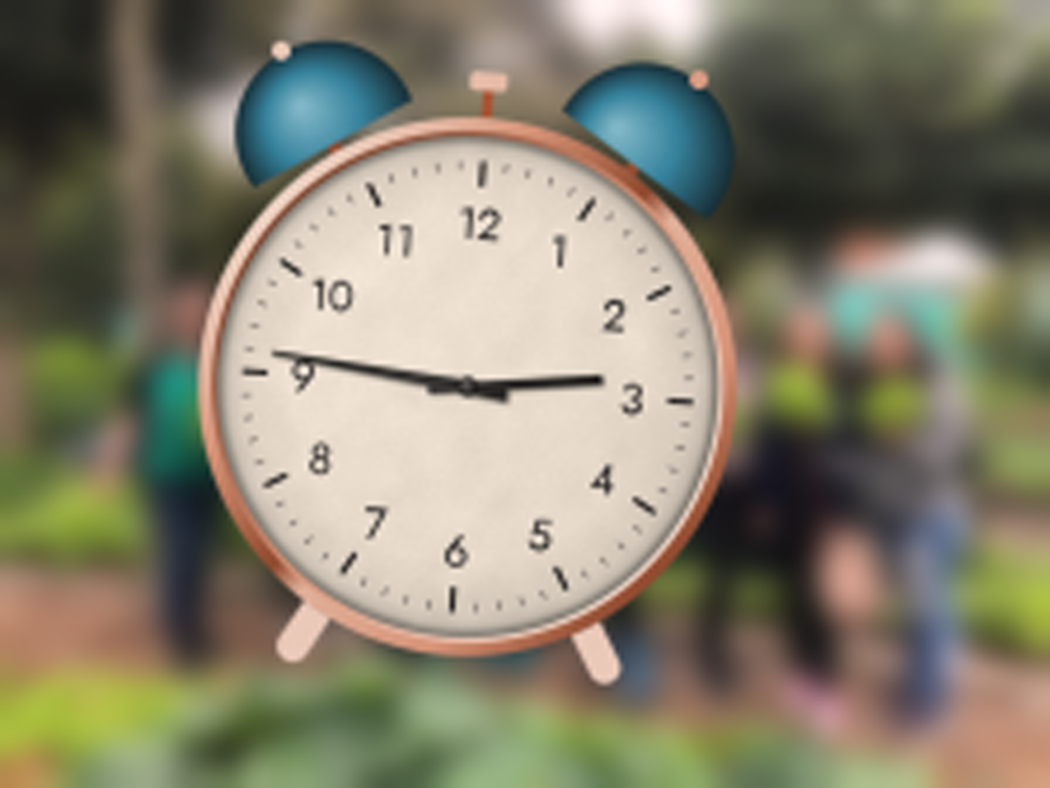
2:46
